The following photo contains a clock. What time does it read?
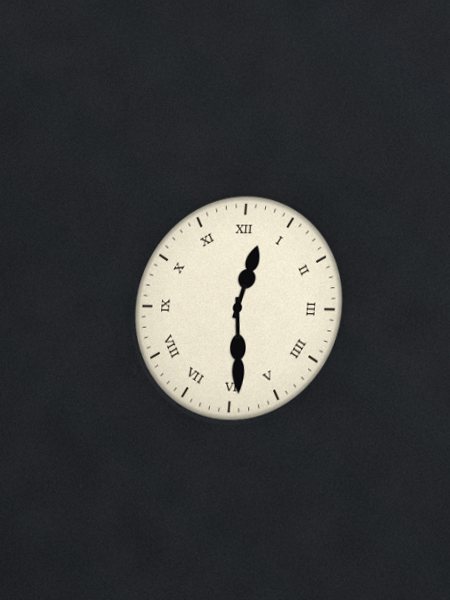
12:29
